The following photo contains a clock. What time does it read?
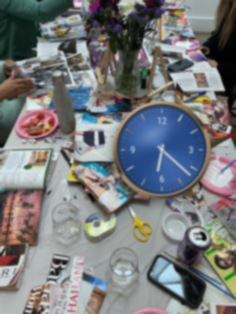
6:22
